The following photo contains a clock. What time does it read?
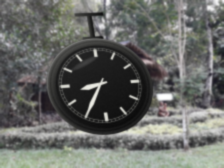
8:35
